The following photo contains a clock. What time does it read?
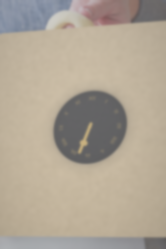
6:33
